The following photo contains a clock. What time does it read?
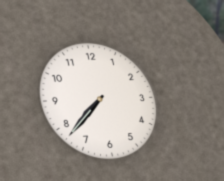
7:38
